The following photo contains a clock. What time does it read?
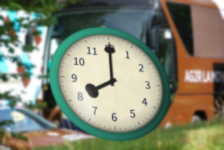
8:00
